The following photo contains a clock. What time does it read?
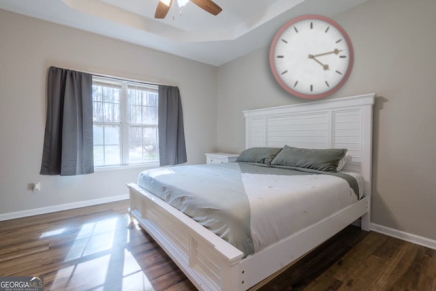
4:13
